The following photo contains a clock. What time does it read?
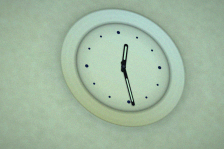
12:29
